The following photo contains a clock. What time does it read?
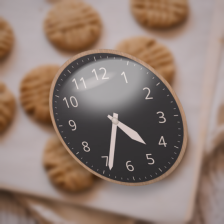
4:34
